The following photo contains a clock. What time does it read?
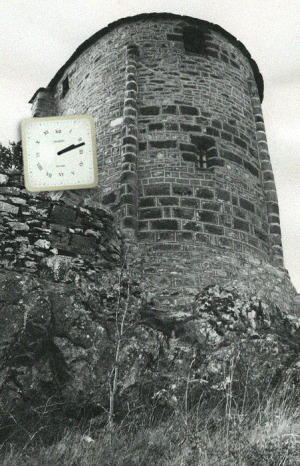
2:12
